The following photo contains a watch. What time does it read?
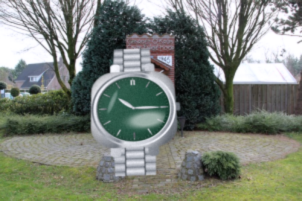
10:15
